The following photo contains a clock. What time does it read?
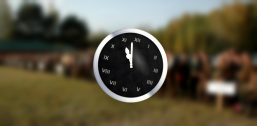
10:58
